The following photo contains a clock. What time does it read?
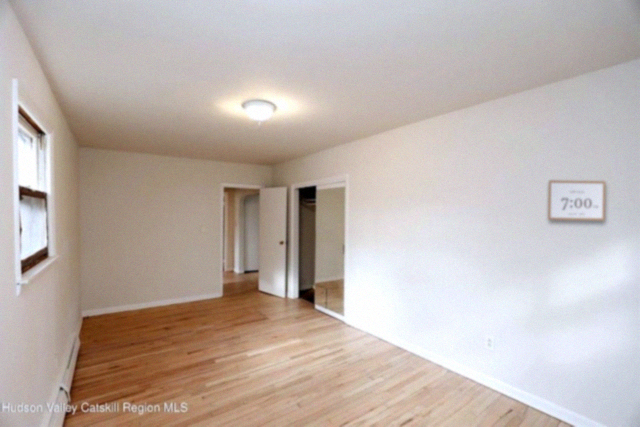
7:00
